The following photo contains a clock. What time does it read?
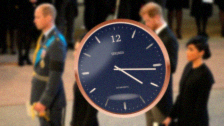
4:16
